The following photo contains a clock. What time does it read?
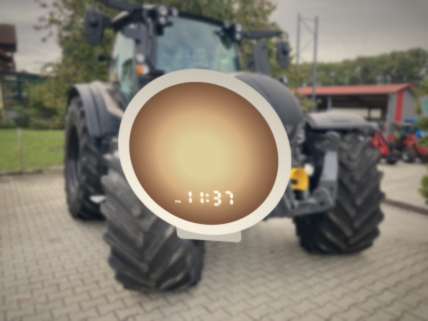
11:37
